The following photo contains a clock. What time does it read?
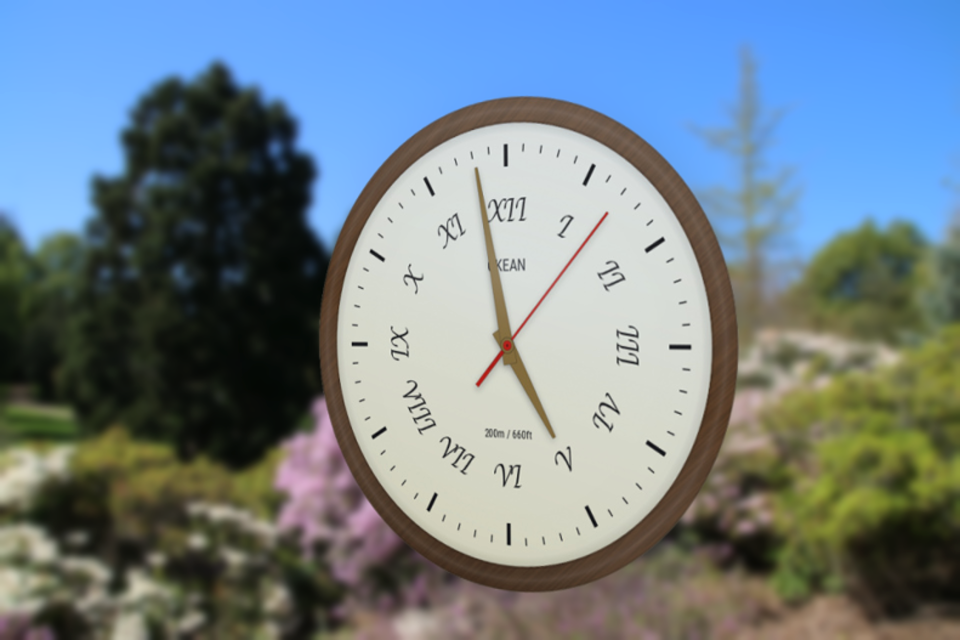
4:58:07
